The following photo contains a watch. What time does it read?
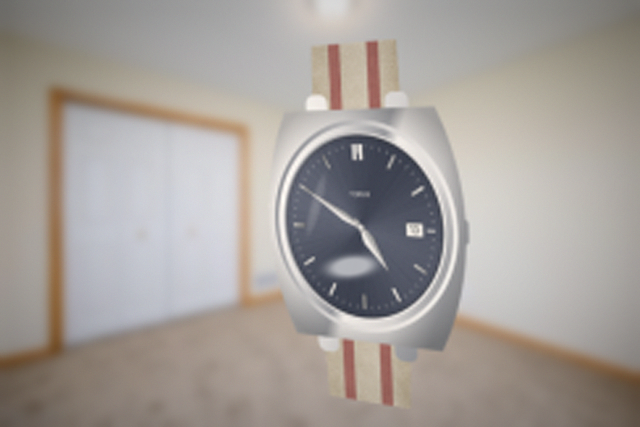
4:50
